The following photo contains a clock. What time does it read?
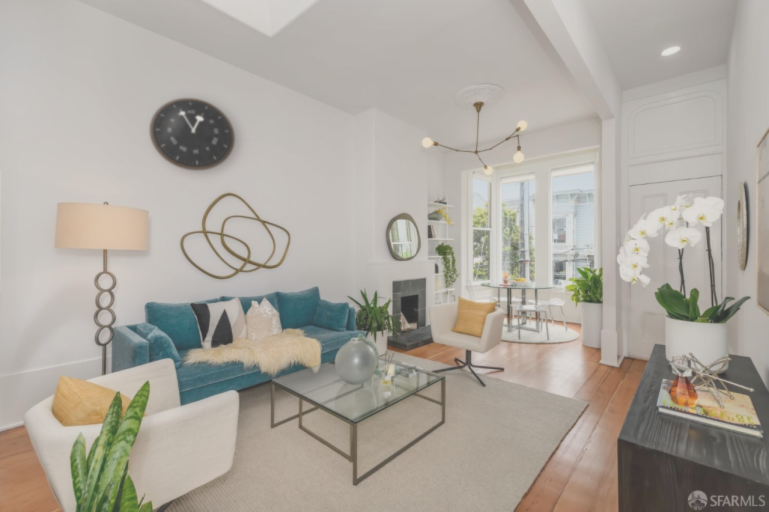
12:56
